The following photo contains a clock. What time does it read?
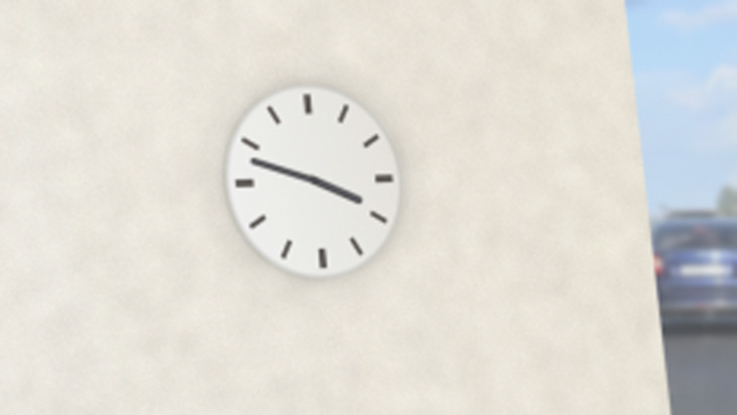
3:48
